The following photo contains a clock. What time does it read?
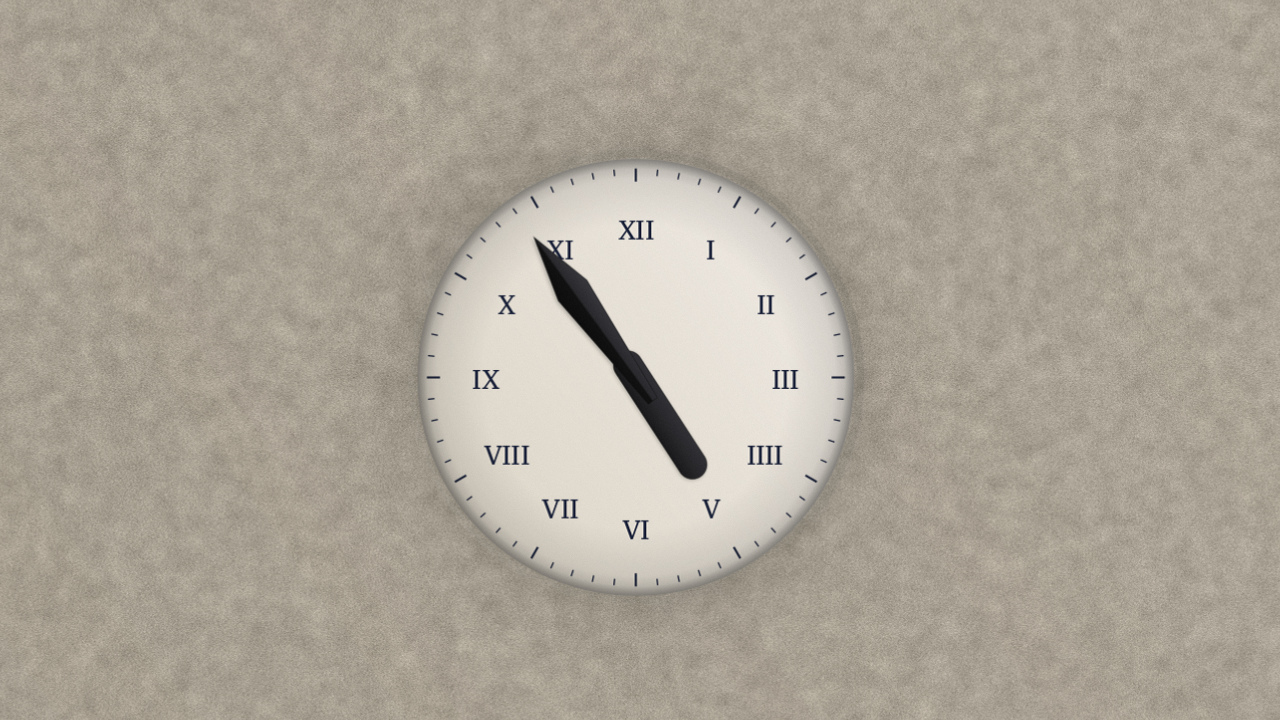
4:54
